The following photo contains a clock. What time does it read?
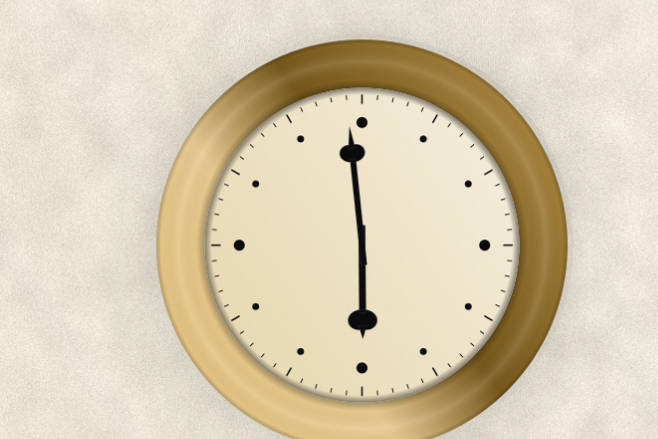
5:59
